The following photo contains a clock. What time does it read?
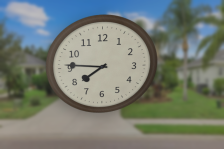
7:46
